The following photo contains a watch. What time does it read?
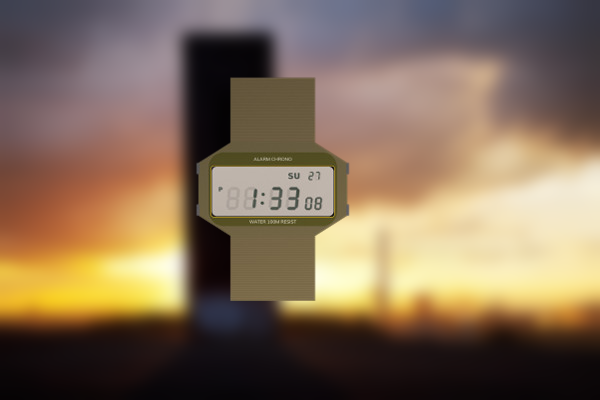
1:33:08
